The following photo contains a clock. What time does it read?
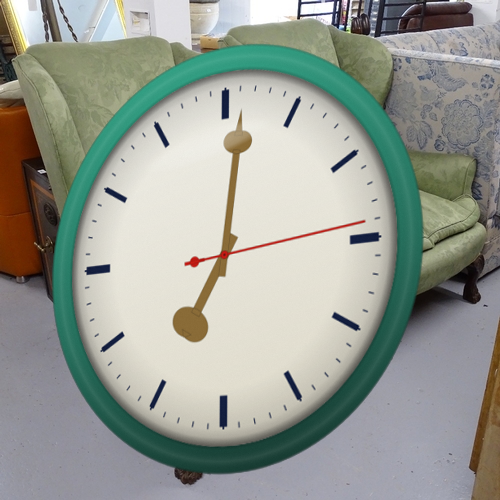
7:01:14
